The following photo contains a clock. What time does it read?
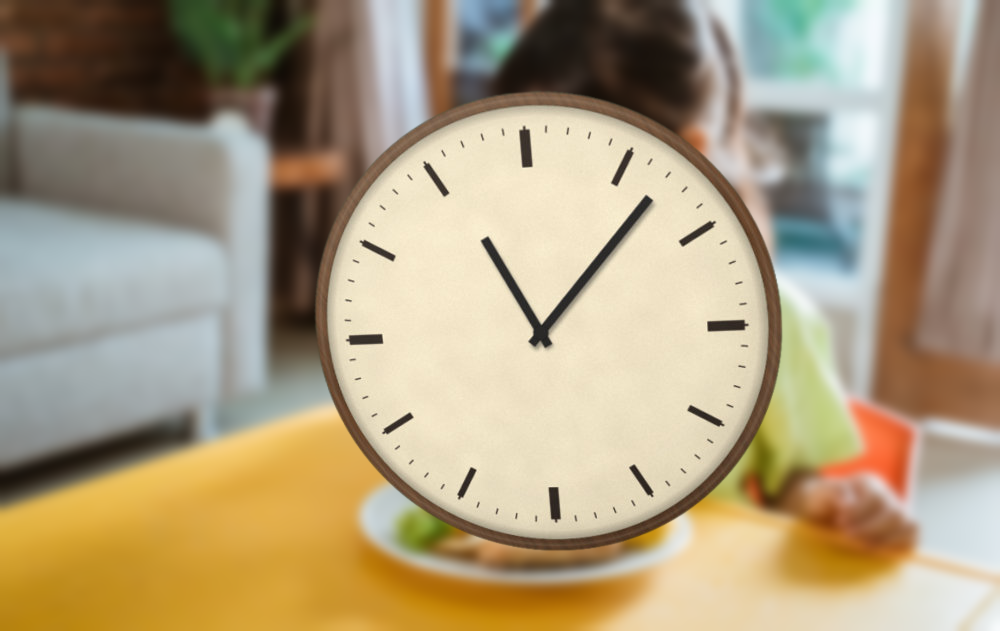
11:07
